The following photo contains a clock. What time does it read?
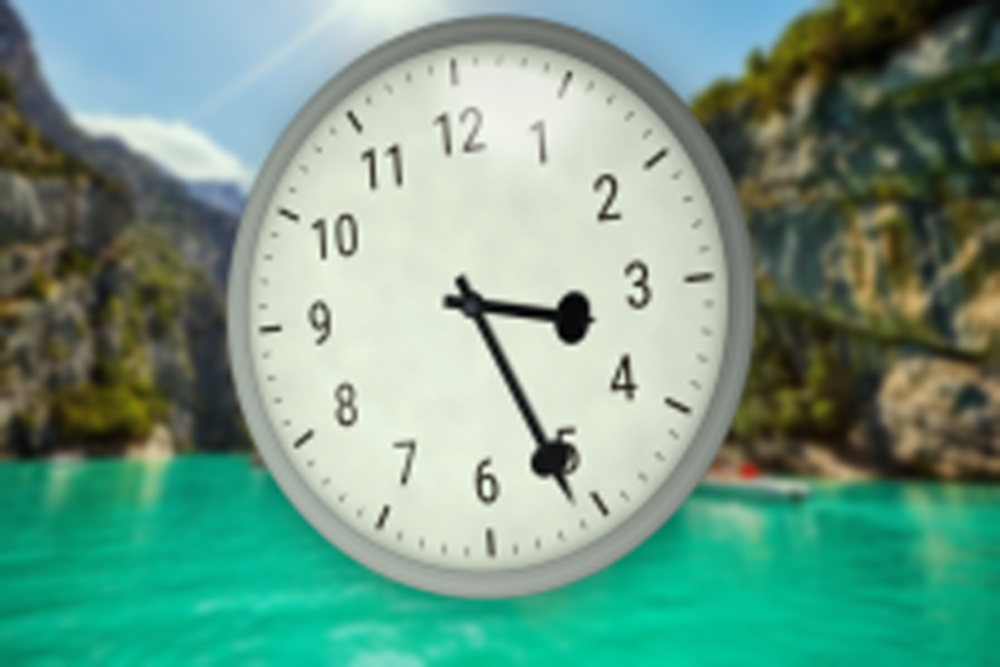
3:26
